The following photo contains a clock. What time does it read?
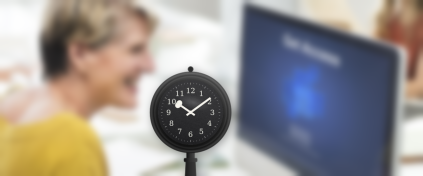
10:09
